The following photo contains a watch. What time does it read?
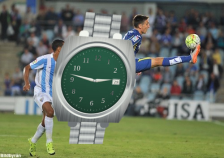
2:47
